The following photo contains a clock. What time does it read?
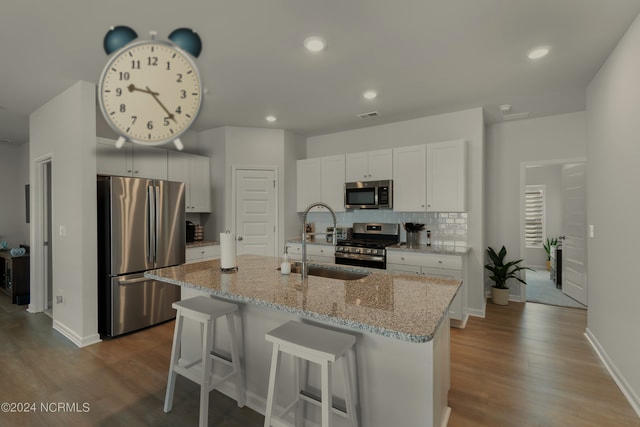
9:23
